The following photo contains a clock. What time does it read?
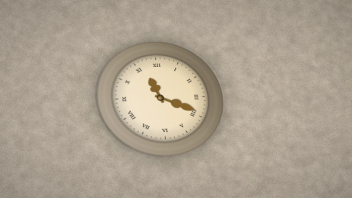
11:19
